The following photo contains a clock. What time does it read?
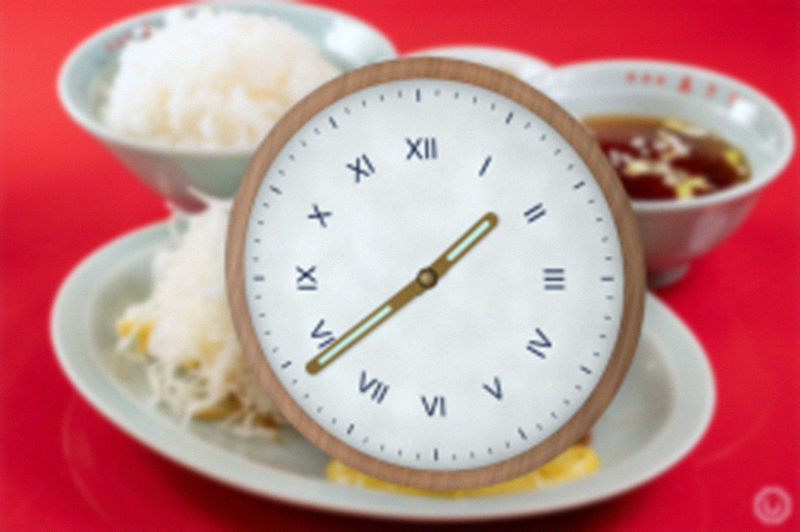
1:39
